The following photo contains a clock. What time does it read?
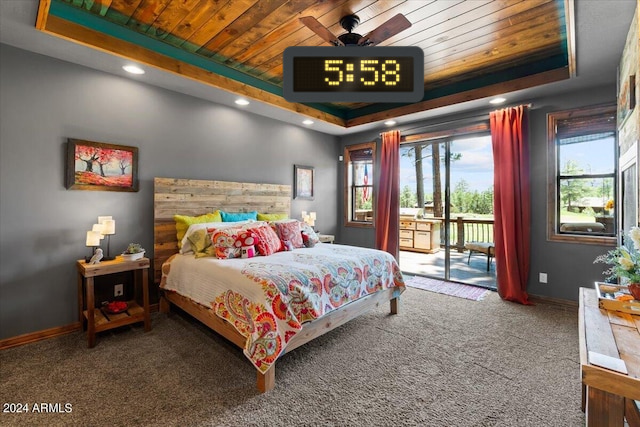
5:58
